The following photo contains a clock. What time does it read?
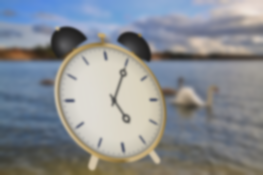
5:05
